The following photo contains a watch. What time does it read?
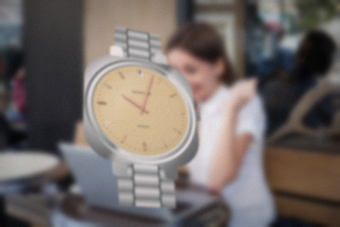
10:03
